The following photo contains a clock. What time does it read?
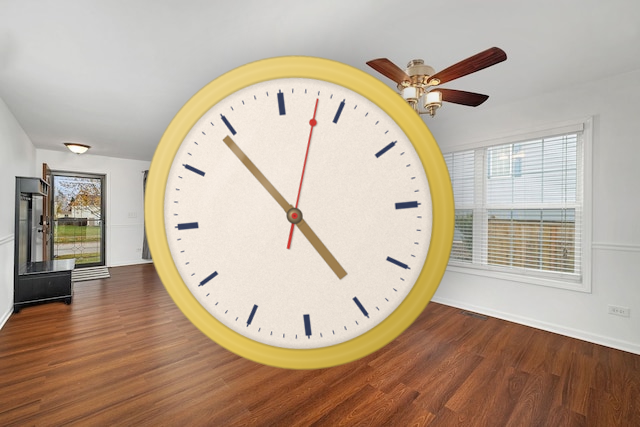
4:54:03
